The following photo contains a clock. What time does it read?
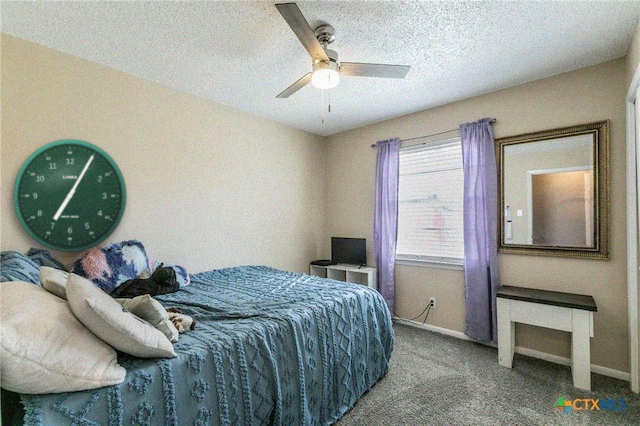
7:05
